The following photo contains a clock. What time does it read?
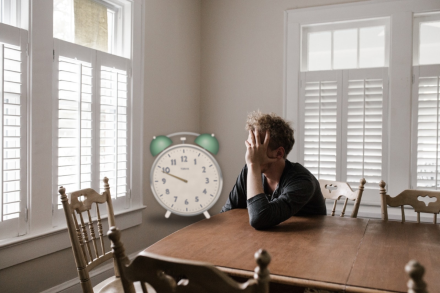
9:49
